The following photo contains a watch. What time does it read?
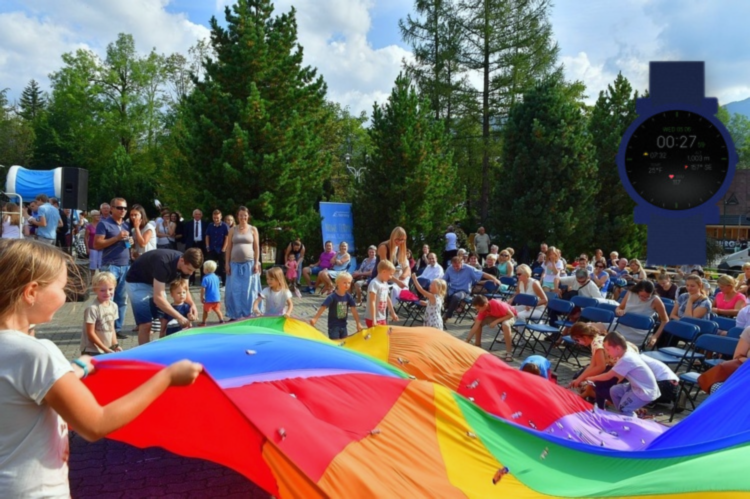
0:27
